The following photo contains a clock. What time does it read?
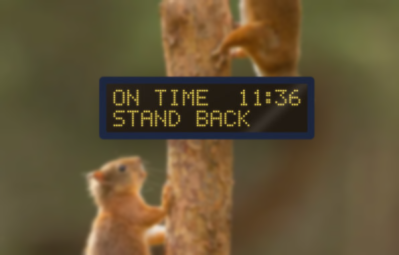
11:36
